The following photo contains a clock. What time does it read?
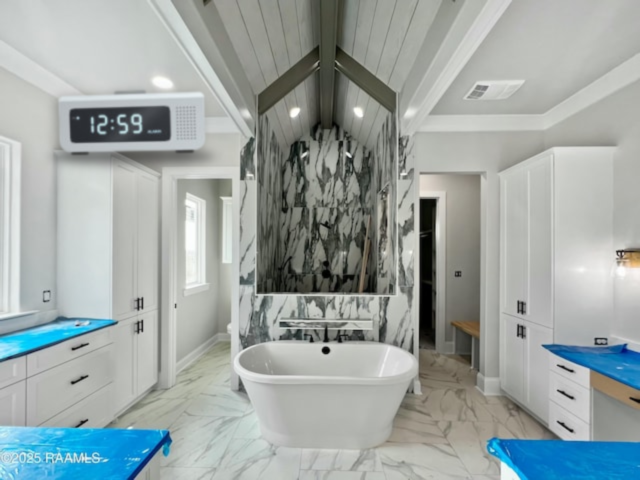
12:59
